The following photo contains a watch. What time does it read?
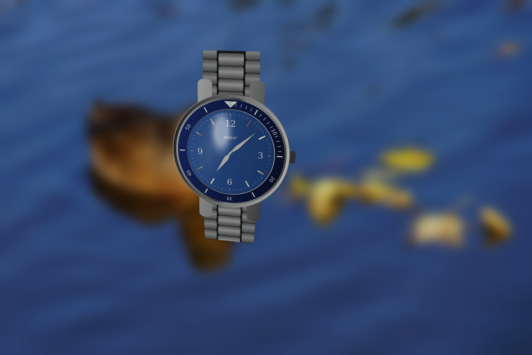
7:08
